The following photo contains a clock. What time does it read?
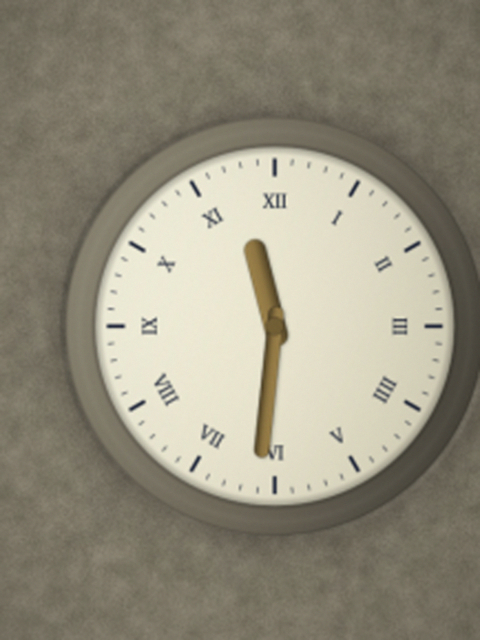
11:31
